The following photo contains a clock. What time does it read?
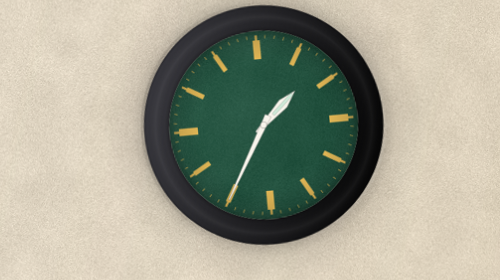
1:35
